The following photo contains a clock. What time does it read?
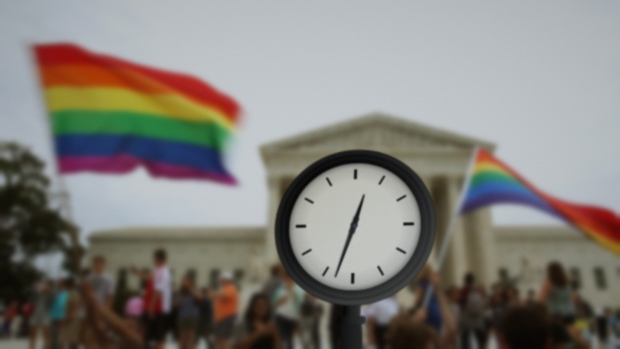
12:33
